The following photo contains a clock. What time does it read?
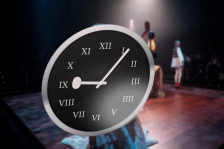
9:06
